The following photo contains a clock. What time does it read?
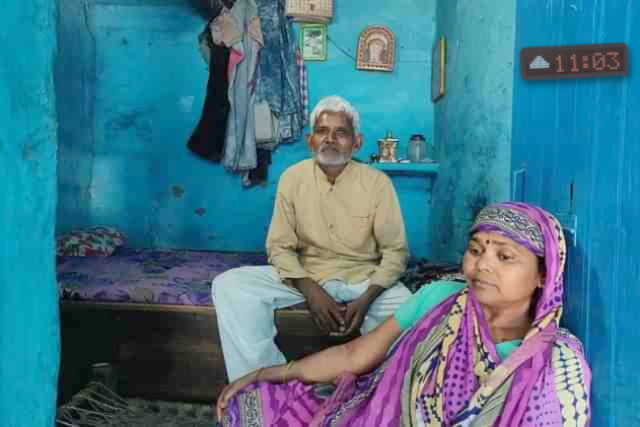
11:03
